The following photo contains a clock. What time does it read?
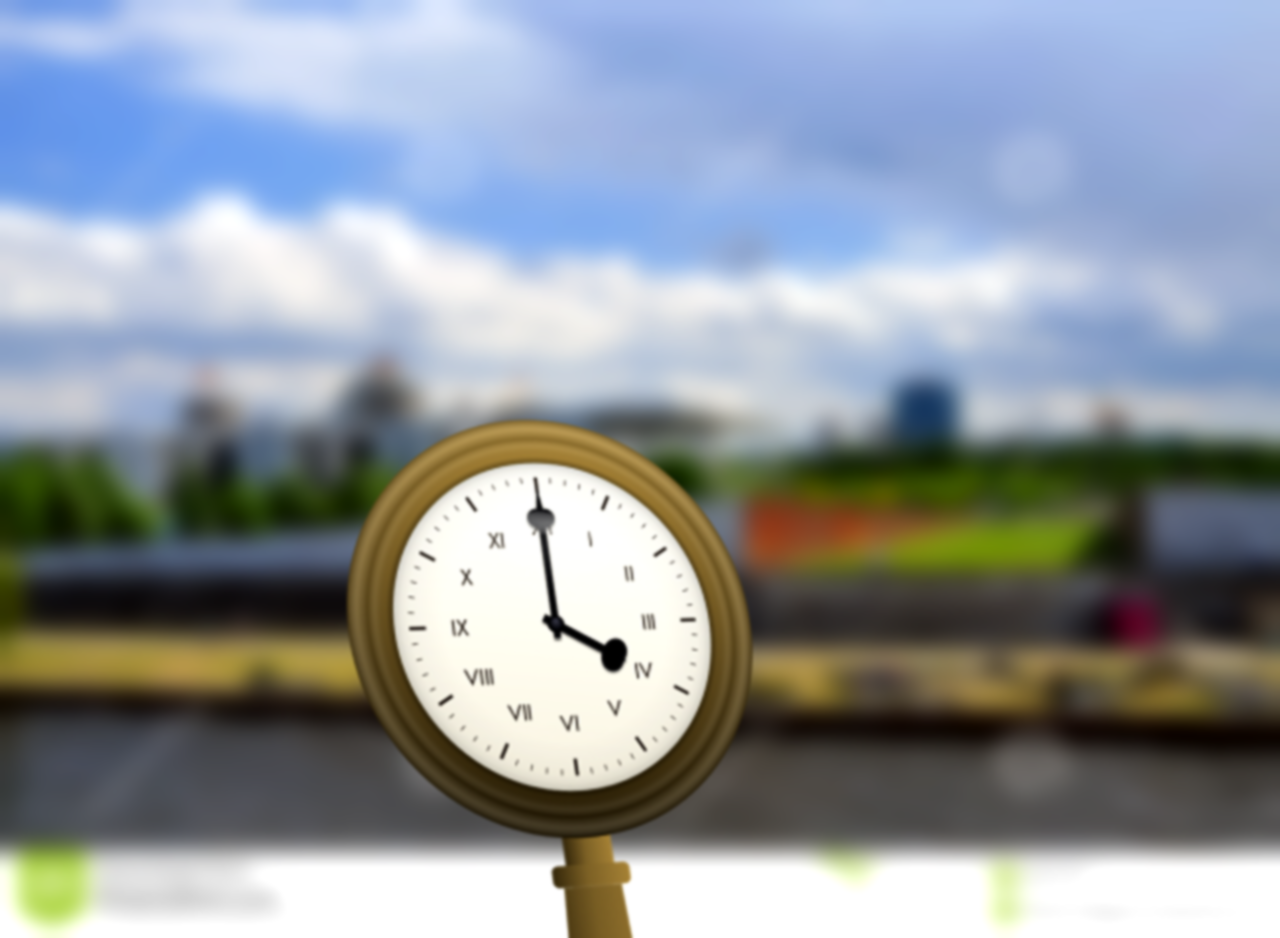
4:00
